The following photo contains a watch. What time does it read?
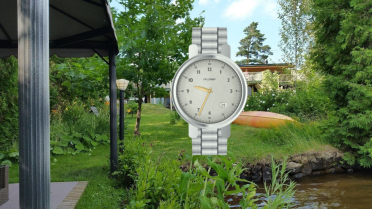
9:34
